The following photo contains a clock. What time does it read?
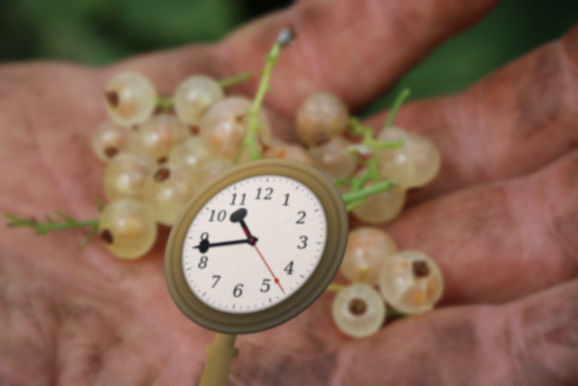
10:43:23
